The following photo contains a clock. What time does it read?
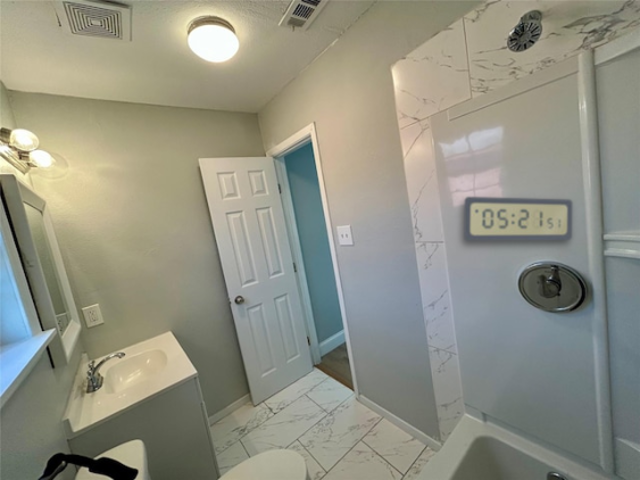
5:21:51
